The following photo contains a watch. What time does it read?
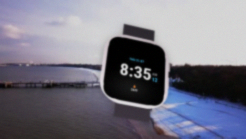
8:35
